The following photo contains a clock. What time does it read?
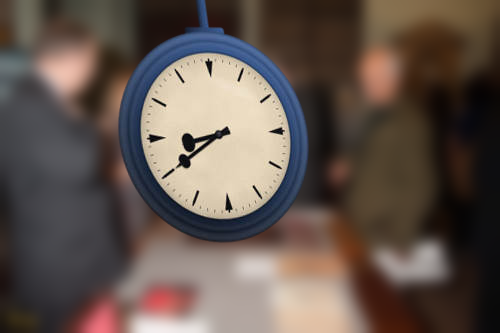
8:40
